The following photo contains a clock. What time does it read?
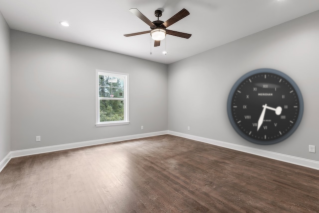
3:33
